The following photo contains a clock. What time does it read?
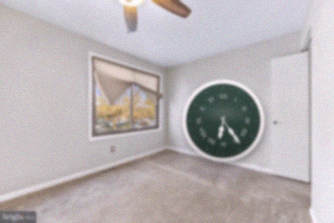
6:24
